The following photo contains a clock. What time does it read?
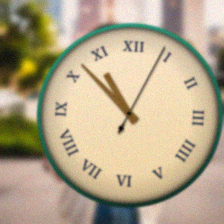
10:52:04
